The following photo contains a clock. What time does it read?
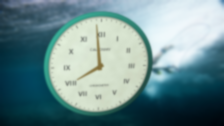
7:59
